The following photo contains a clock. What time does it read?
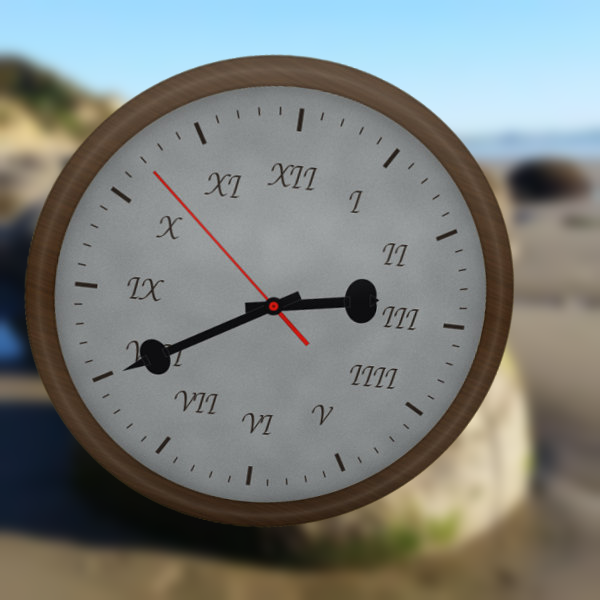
2:39:52
